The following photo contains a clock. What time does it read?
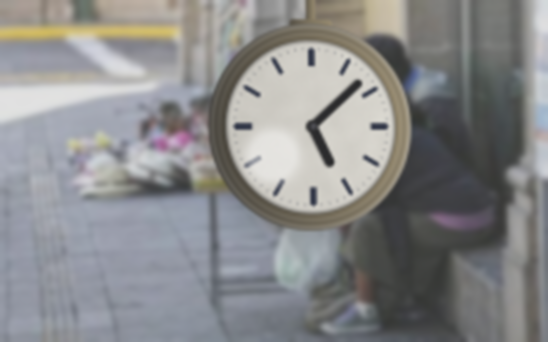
5:08
